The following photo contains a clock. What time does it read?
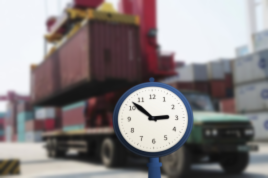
2:52
